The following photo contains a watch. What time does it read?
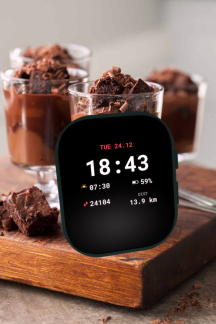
18:43
